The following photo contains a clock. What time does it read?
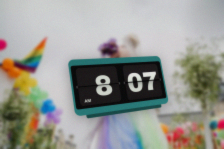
8:07
